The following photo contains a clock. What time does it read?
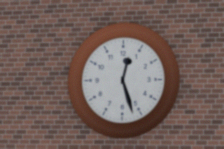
12:27
